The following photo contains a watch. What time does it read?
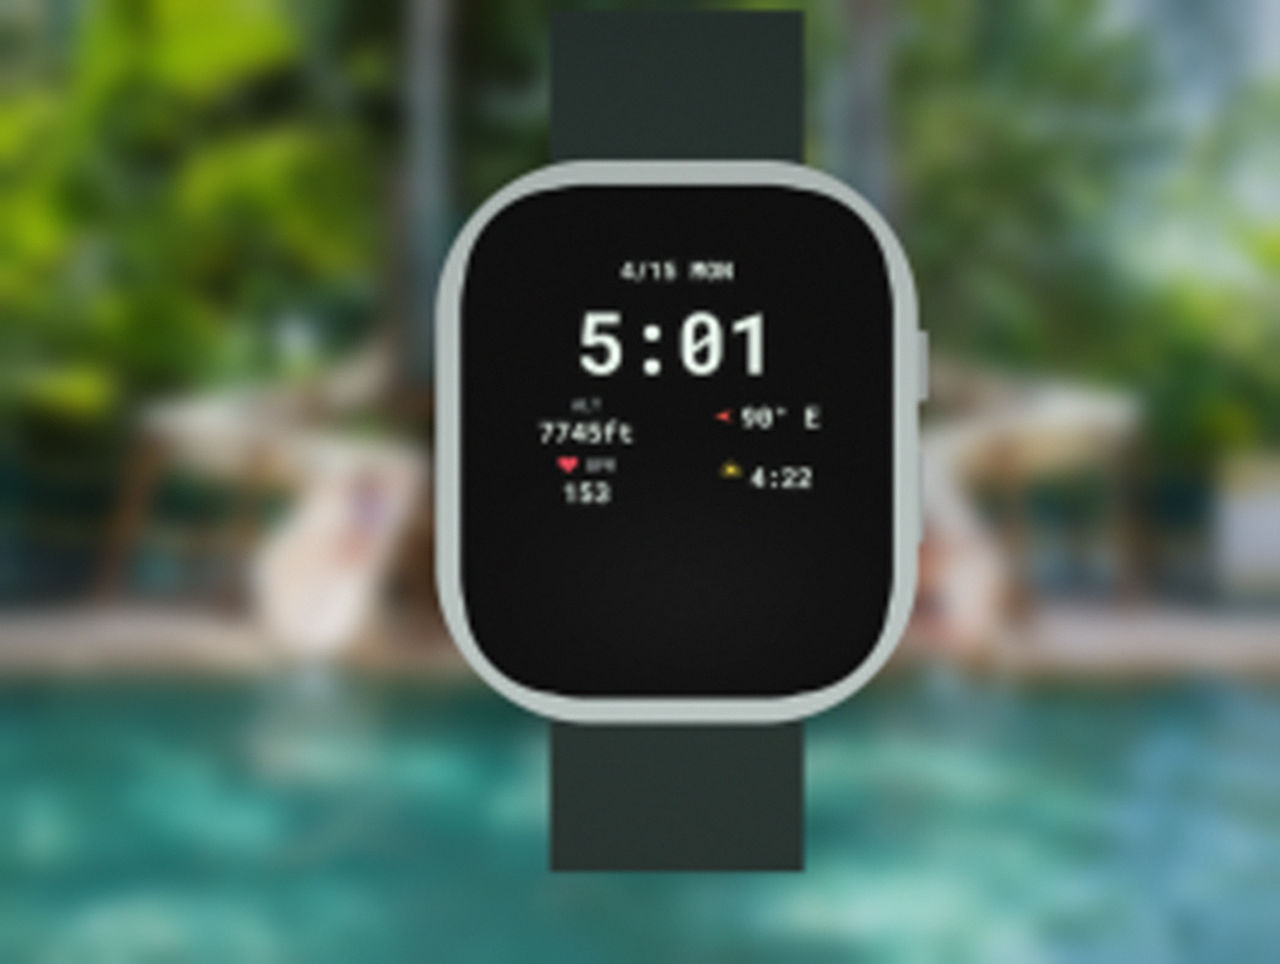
5:01
